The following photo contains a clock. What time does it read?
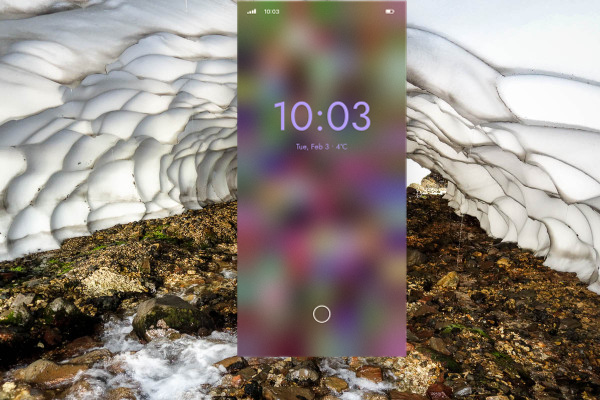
10:03
